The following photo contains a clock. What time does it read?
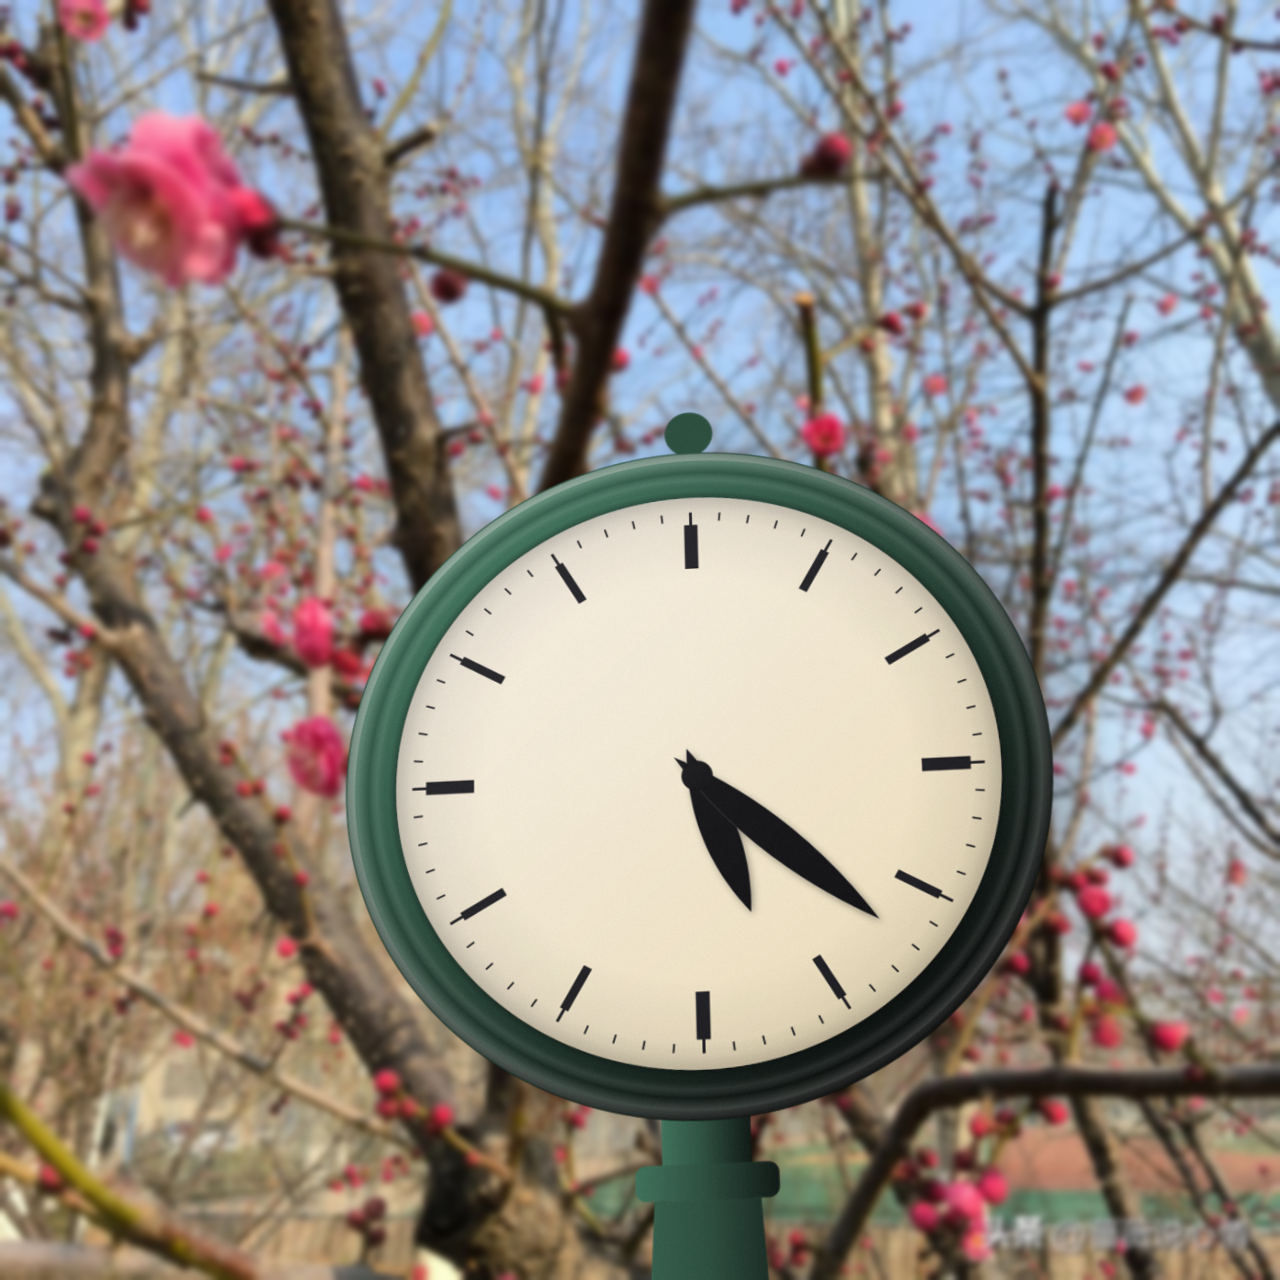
5:22
